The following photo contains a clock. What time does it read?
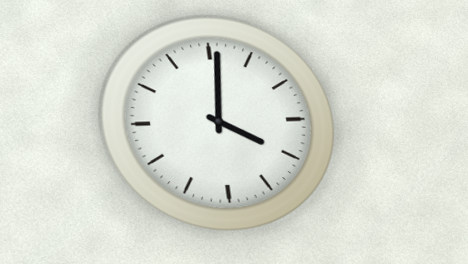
4:01
